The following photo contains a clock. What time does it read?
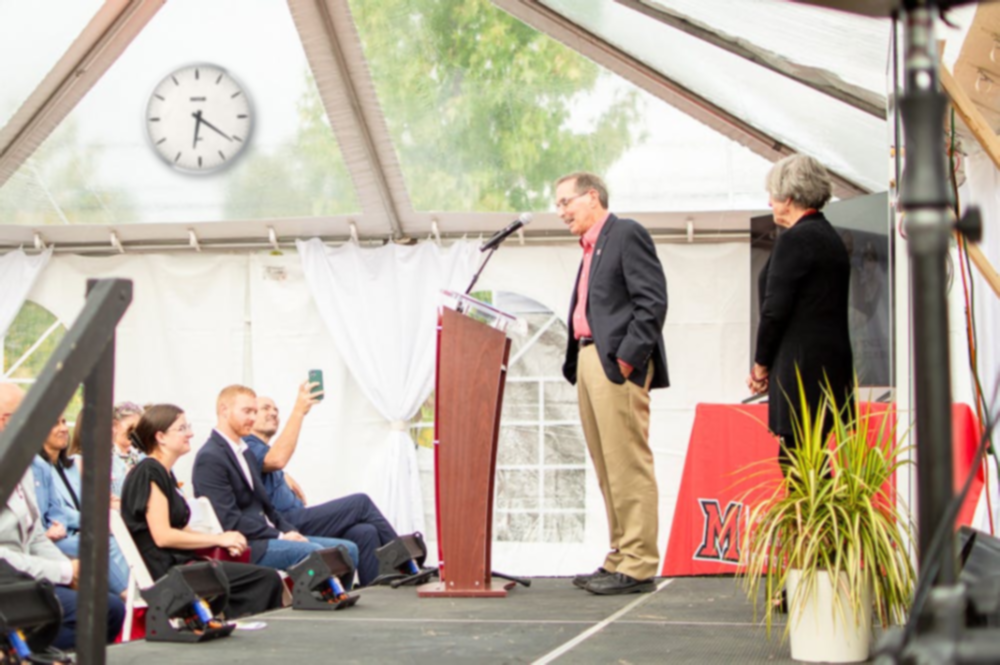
6:21
